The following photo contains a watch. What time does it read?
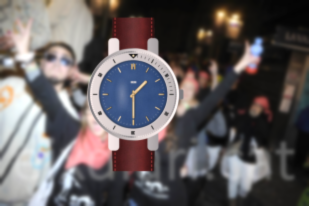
1:30
